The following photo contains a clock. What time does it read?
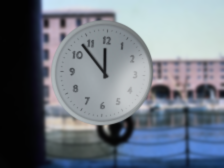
11:53
